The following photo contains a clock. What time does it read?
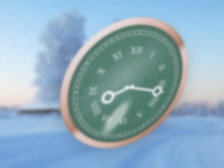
8:17
